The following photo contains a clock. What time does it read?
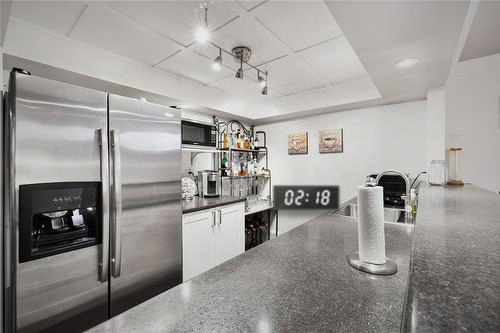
2:18
